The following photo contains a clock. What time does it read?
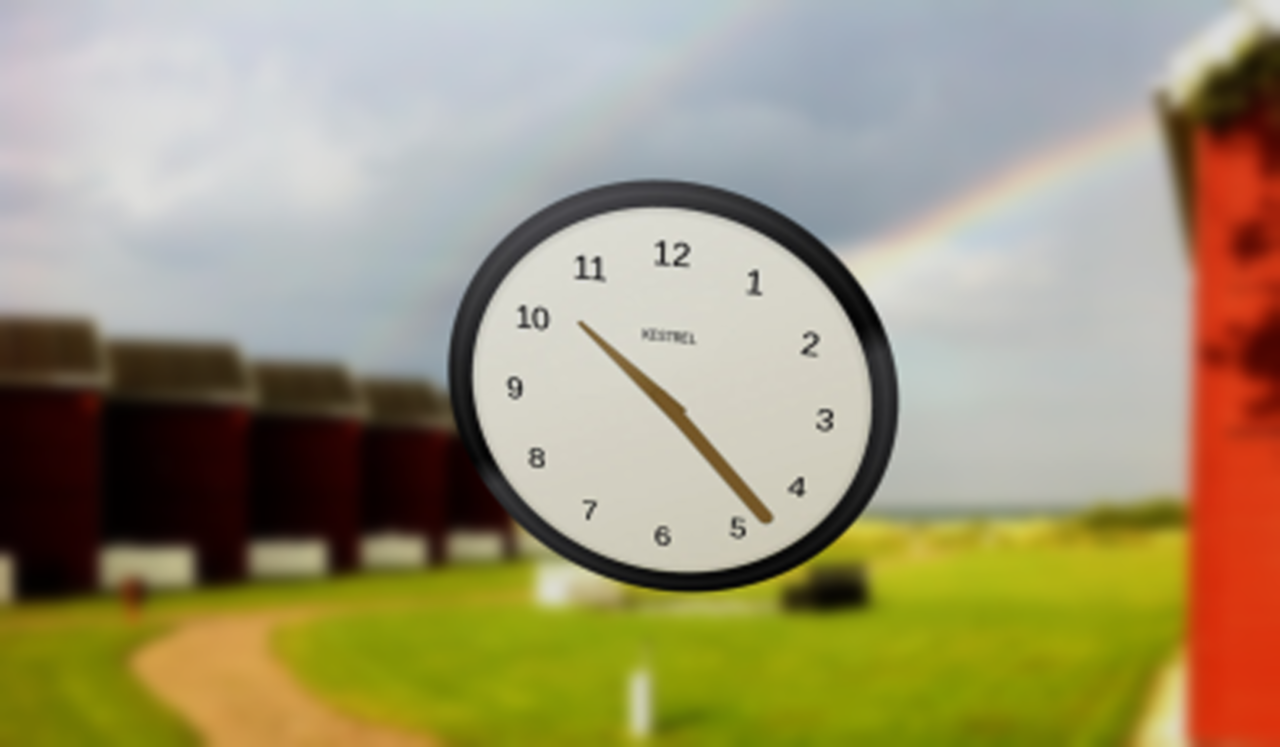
10:23
